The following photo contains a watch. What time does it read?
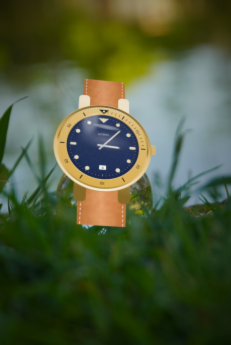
3:07
